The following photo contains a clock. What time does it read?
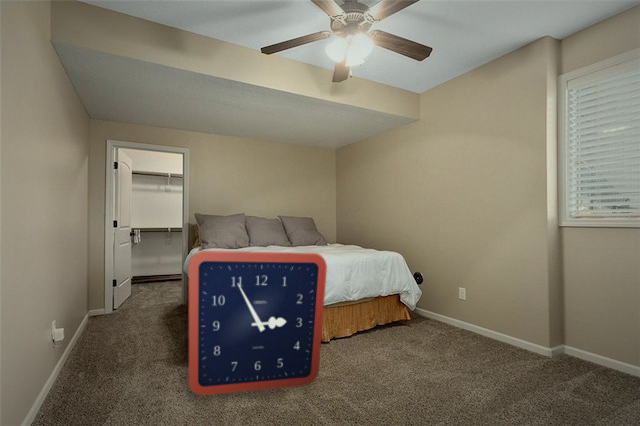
2:55
